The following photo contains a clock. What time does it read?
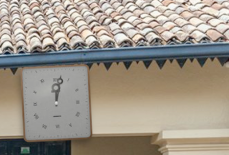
12:02
